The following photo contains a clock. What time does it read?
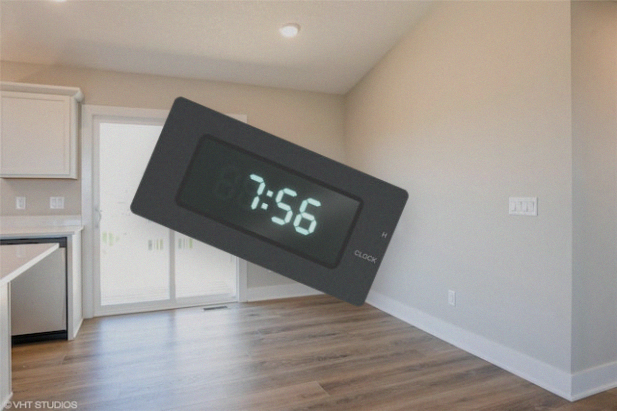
7:56
